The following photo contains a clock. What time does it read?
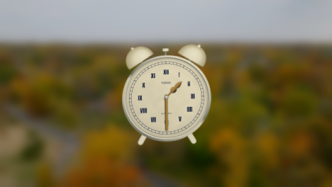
1:30
